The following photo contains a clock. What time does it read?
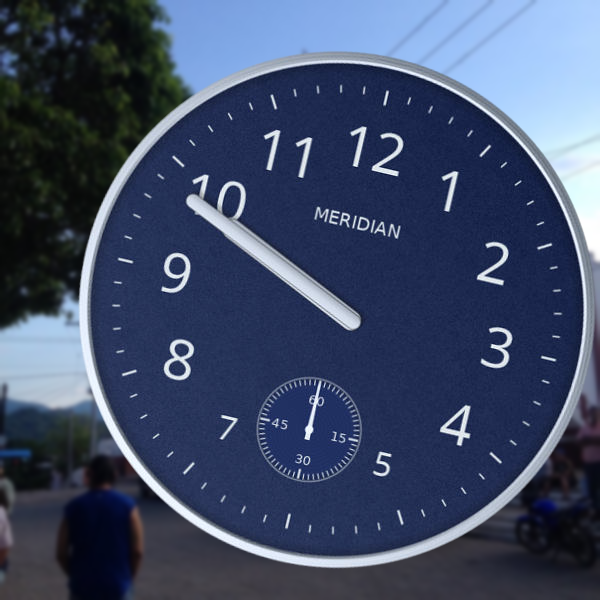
9:49:00
